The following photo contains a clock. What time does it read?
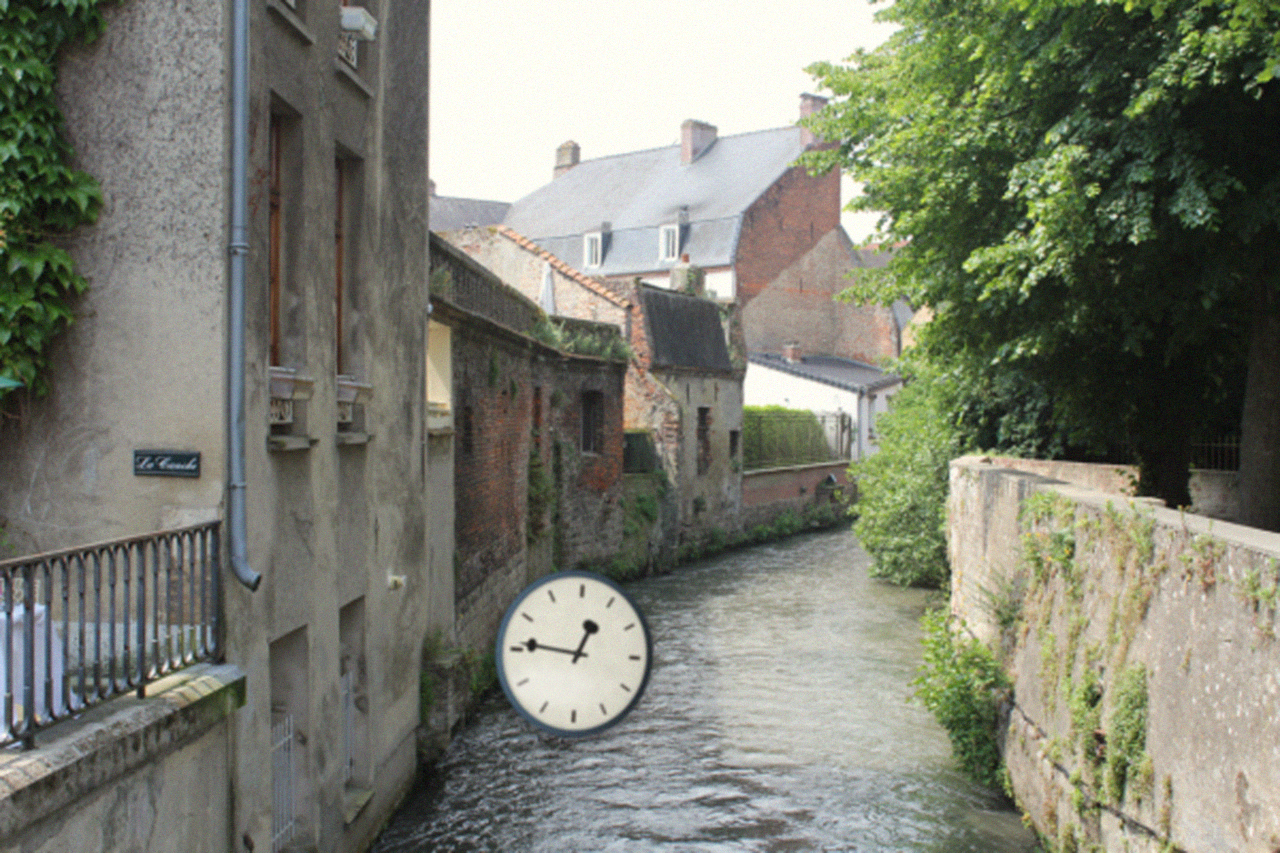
12:46
